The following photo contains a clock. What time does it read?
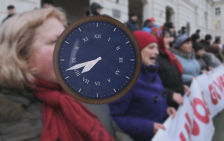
7:42
